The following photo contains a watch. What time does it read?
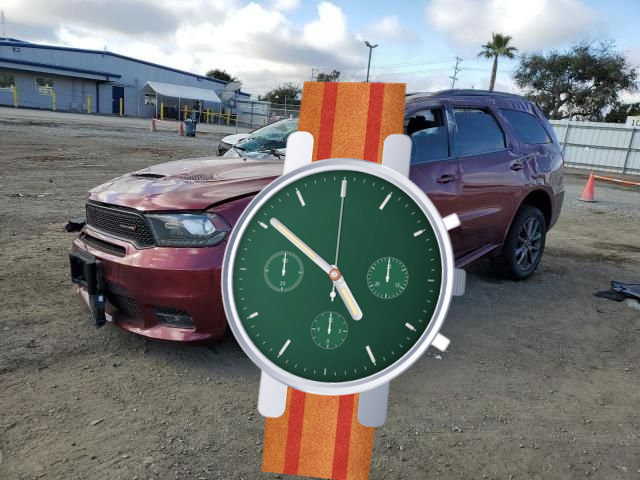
4:51
